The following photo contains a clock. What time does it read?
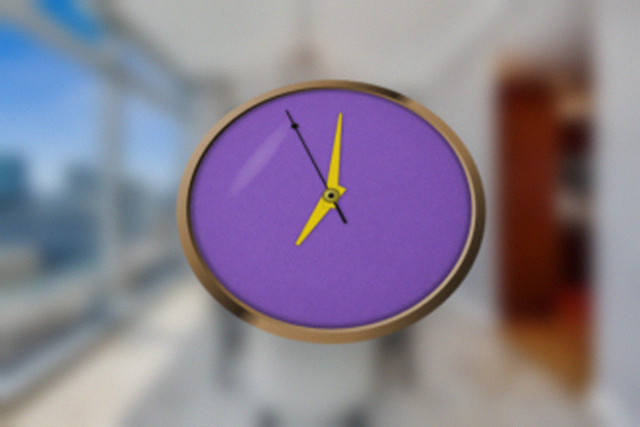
7:00:56
